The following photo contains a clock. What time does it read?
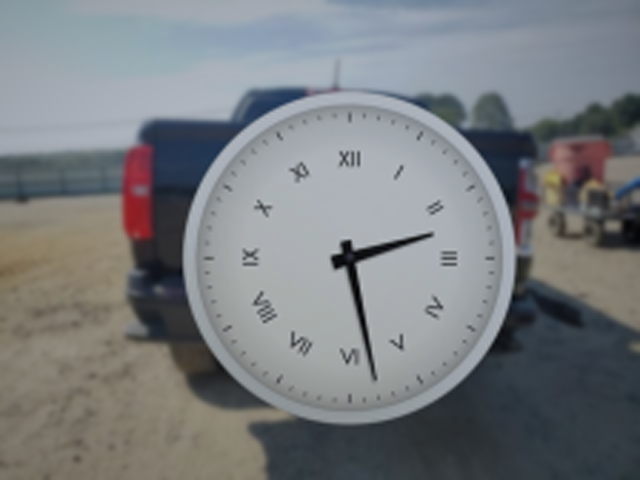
2:28
